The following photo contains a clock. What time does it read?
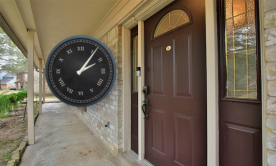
2:06
